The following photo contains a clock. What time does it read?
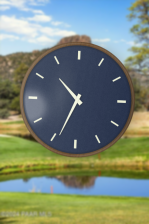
10:34
